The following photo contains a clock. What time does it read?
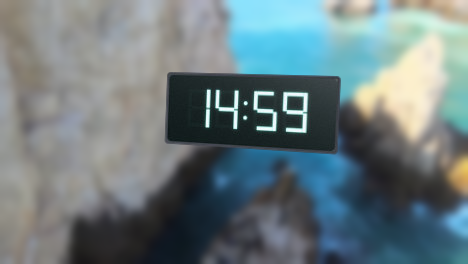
14:59
